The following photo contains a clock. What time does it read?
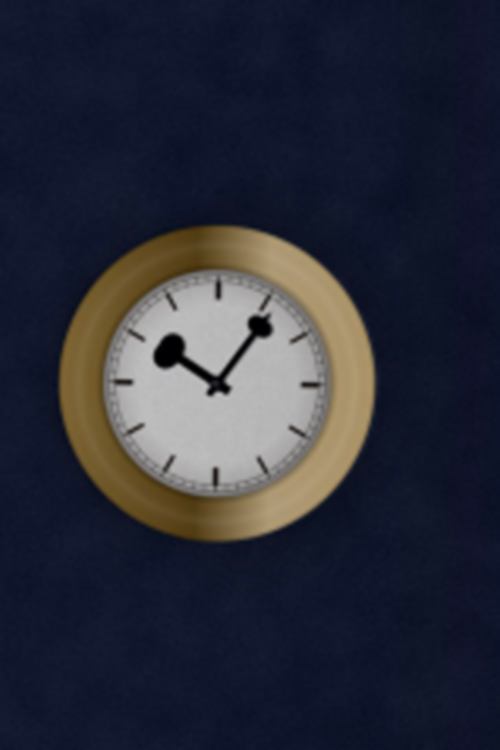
10:06
